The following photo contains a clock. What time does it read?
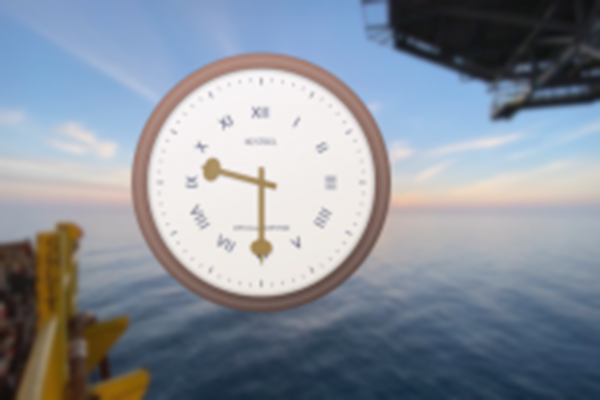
9:30
